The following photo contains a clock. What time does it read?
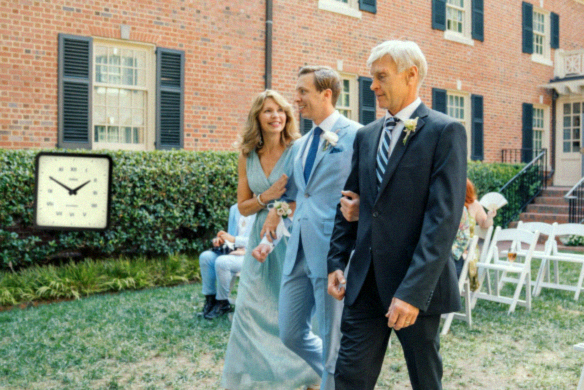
1:50
